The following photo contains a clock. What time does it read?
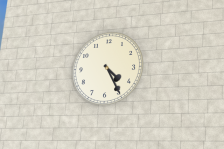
4:25
